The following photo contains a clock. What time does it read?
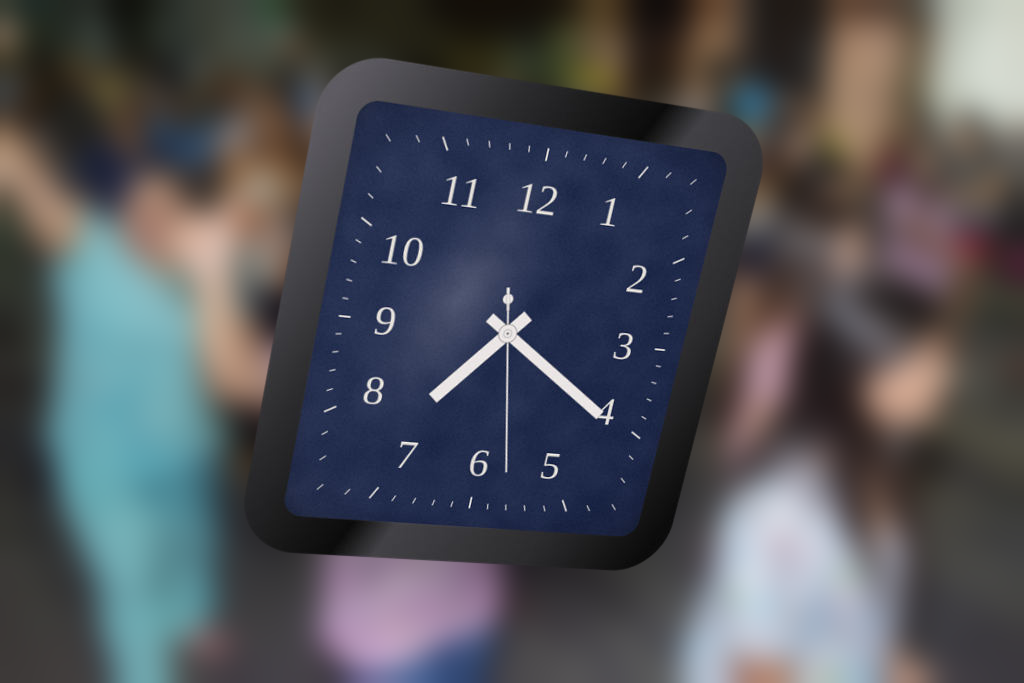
7:20:28
